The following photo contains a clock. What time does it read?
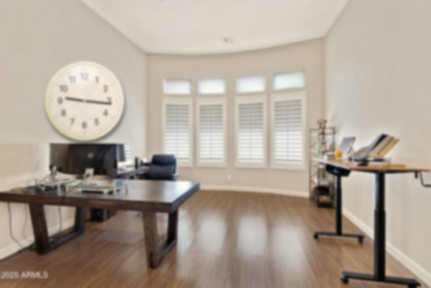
9:16
